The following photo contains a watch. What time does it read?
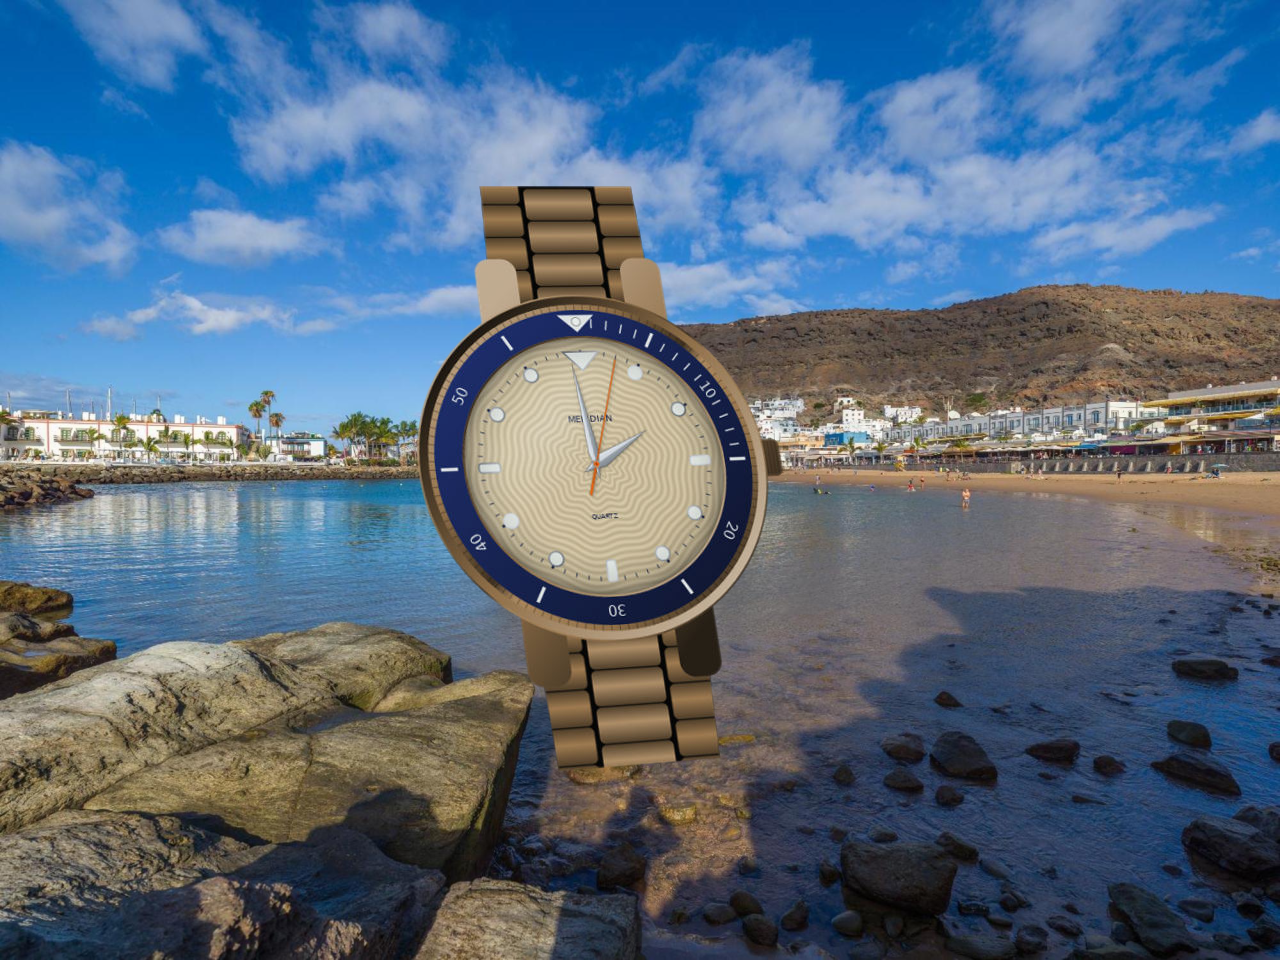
1:59:03
